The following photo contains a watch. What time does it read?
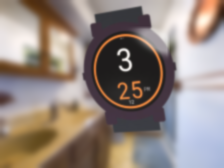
3:25
